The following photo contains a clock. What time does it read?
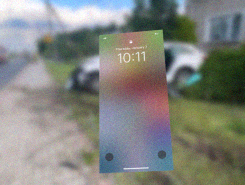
10:11
